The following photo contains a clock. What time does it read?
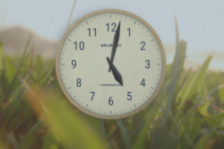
5:02
